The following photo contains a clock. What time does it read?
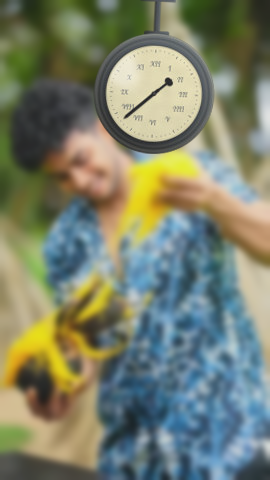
1:38
